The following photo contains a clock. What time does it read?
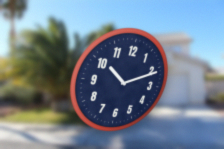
10:11
